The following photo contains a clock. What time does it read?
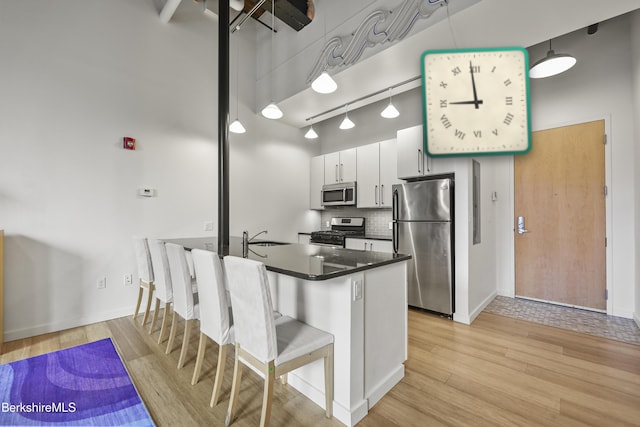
8:59
